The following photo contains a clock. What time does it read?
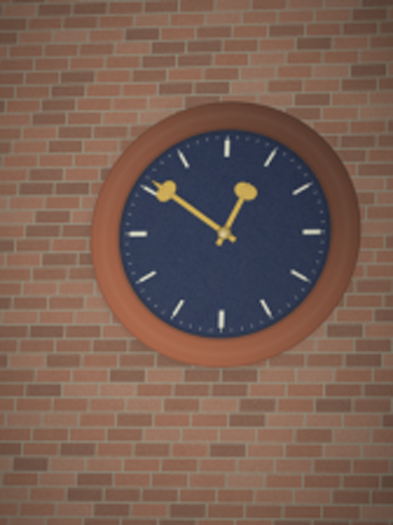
12:51
